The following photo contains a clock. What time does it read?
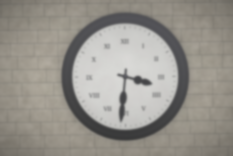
3:31
